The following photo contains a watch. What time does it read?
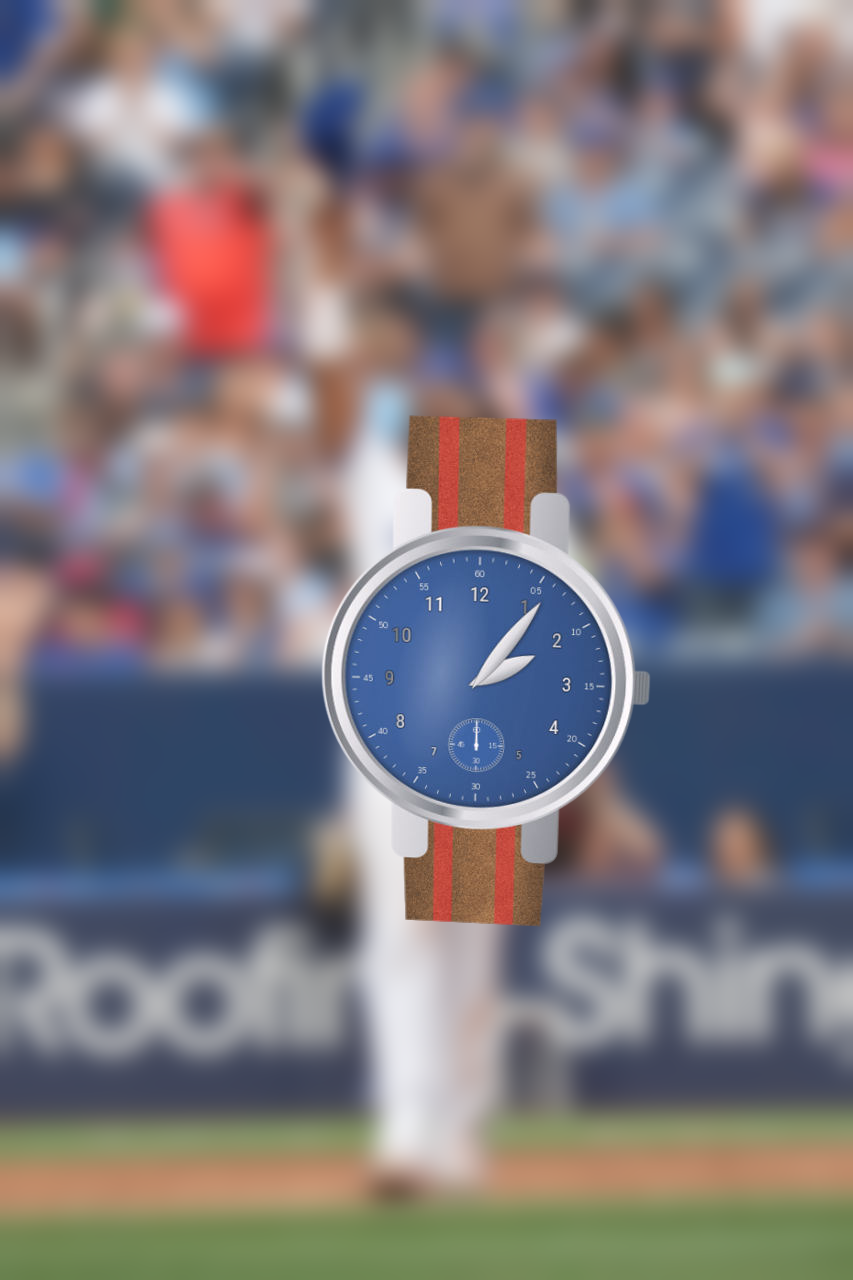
2:06
